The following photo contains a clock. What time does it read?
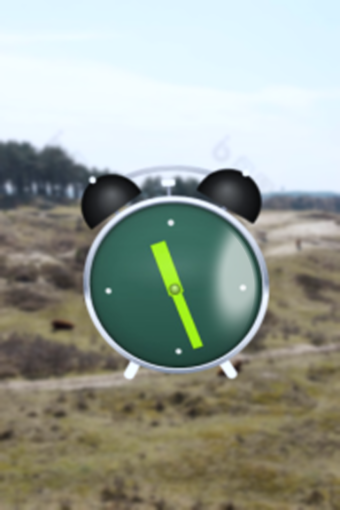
11:27
